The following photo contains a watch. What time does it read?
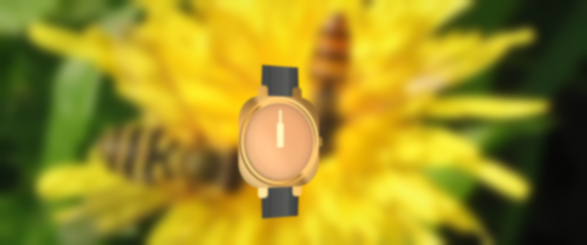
12:00
